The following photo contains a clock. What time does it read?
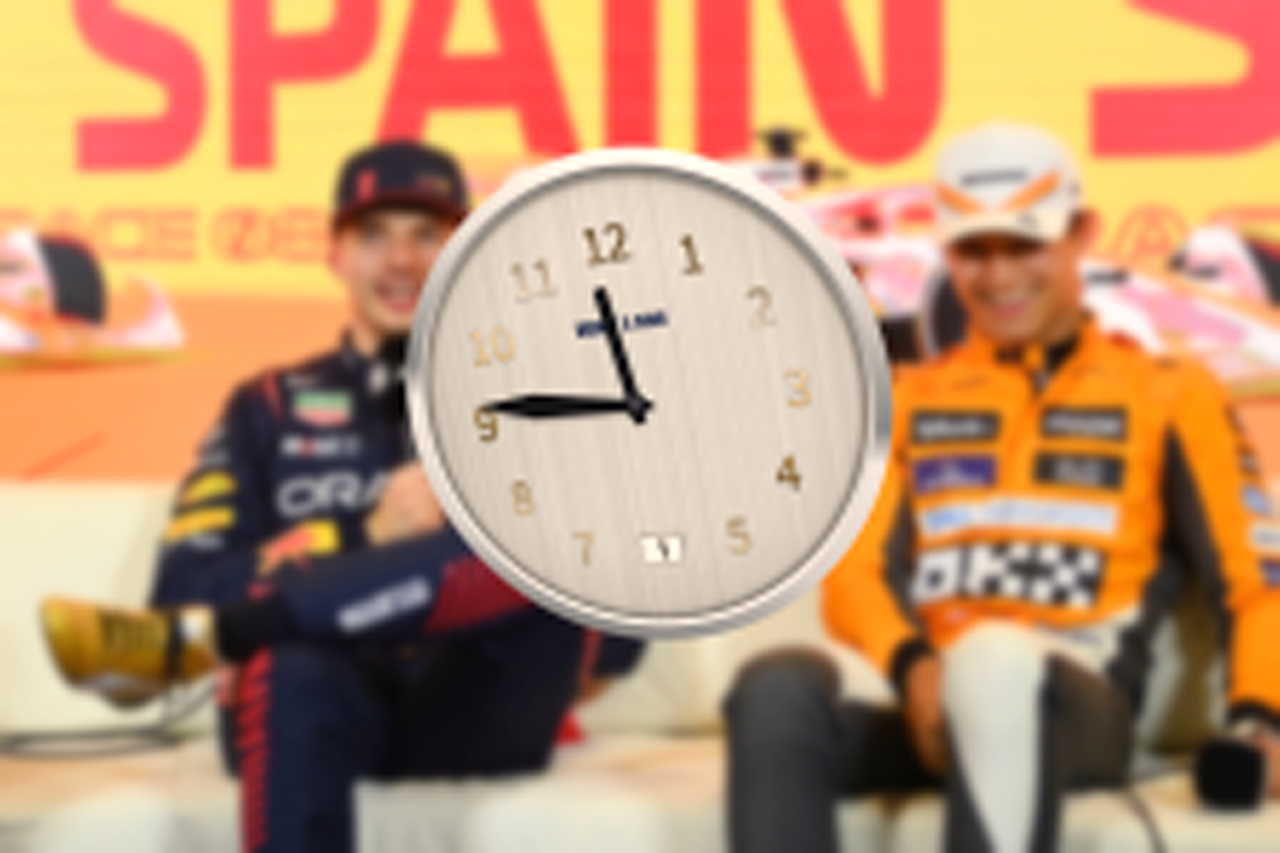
11:46
